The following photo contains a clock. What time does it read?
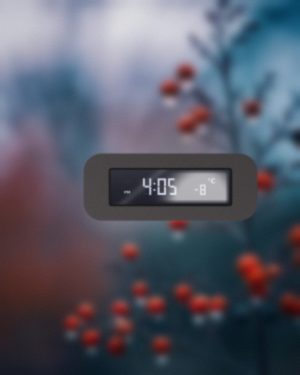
4:05
